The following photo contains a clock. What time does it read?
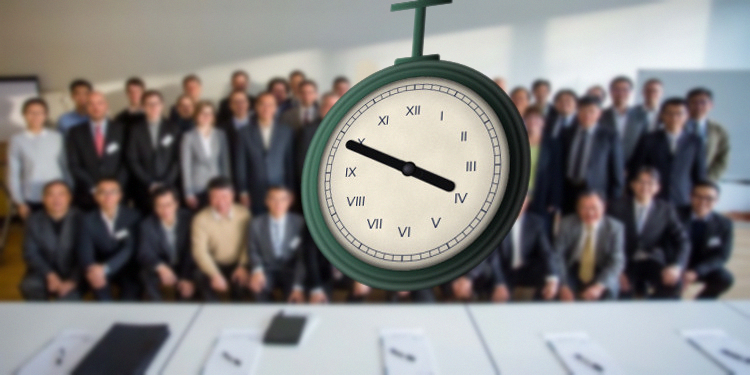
3:49
